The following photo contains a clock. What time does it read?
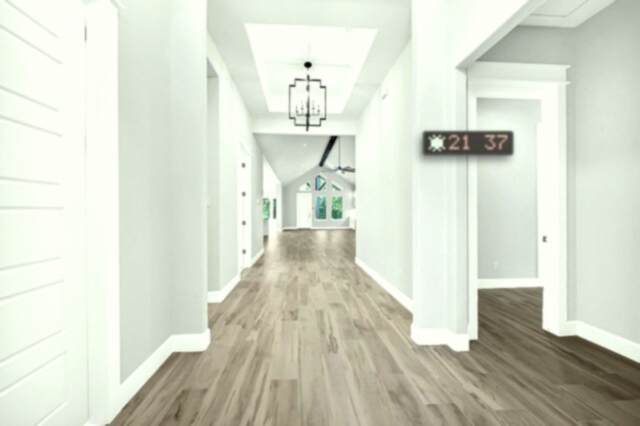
21:37
